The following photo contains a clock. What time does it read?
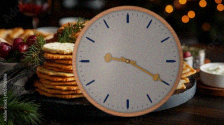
9:20
